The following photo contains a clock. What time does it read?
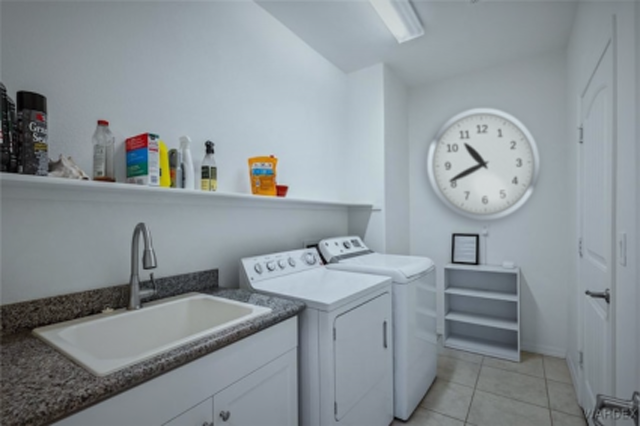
10:41
